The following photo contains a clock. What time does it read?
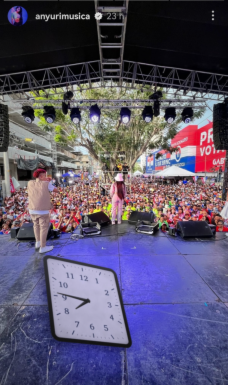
7:46
